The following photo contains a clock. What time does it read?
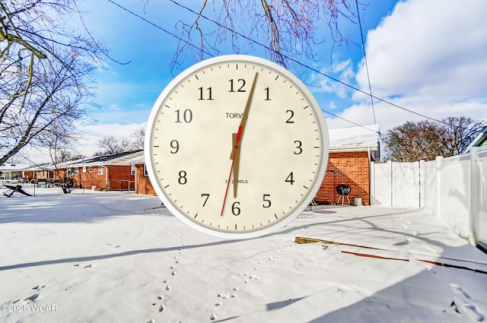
6:02:32
